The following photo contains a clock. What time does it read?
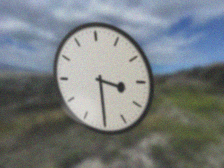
3:30
